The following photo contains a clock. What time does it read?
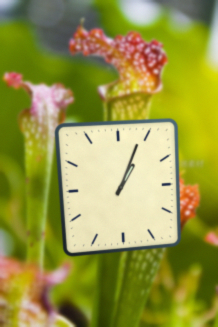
1:04
